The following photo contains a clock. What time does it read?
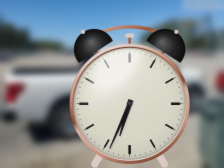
6:34
